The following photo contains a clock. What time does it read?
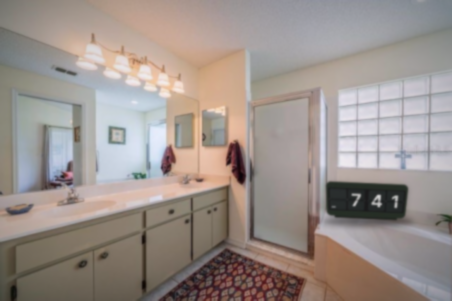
7:41
